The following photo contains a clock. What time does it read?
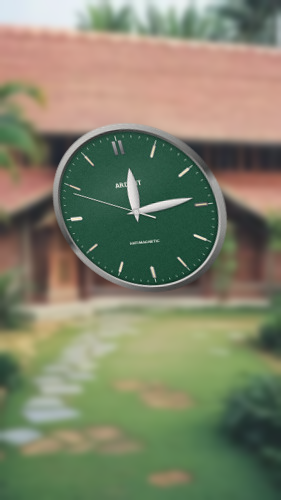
12:13:49
